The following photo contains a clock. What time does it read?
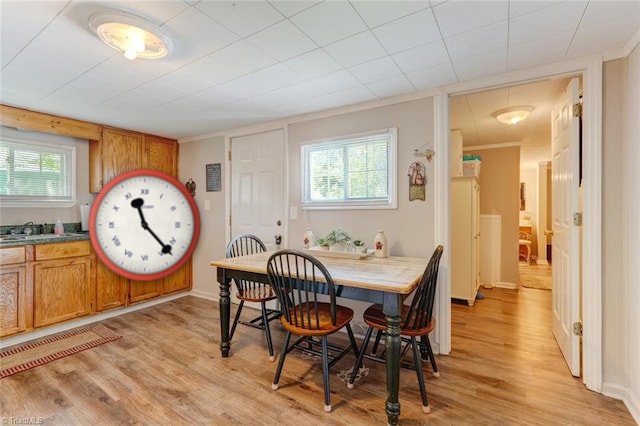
11:23
